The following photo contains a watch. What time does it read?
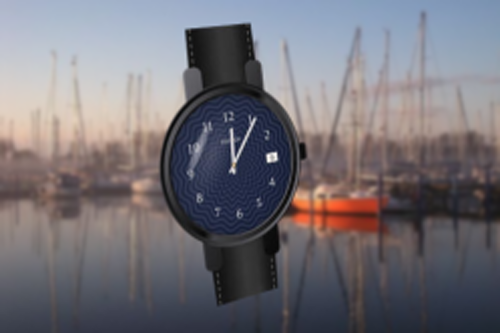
12:06
